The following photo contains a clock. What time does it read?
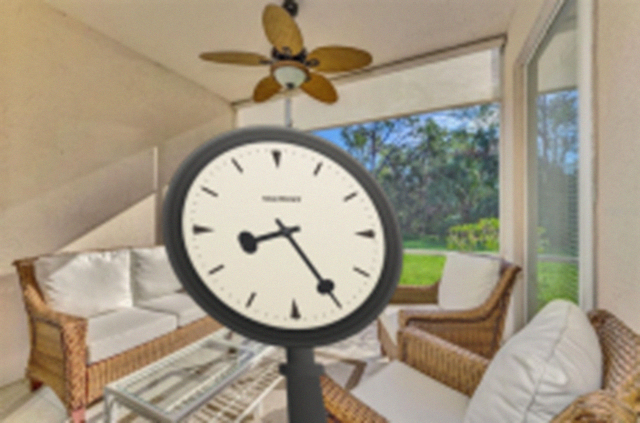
8:25
